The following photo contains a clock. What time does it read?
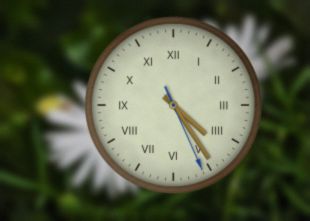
4:24:26
